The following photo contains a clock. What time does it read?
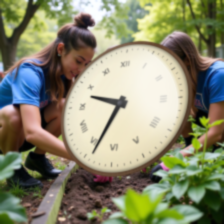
9:34
